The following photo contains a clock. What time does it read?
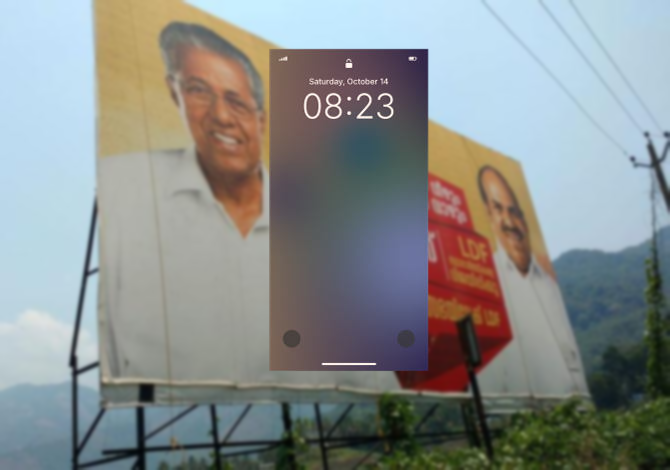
8:23
